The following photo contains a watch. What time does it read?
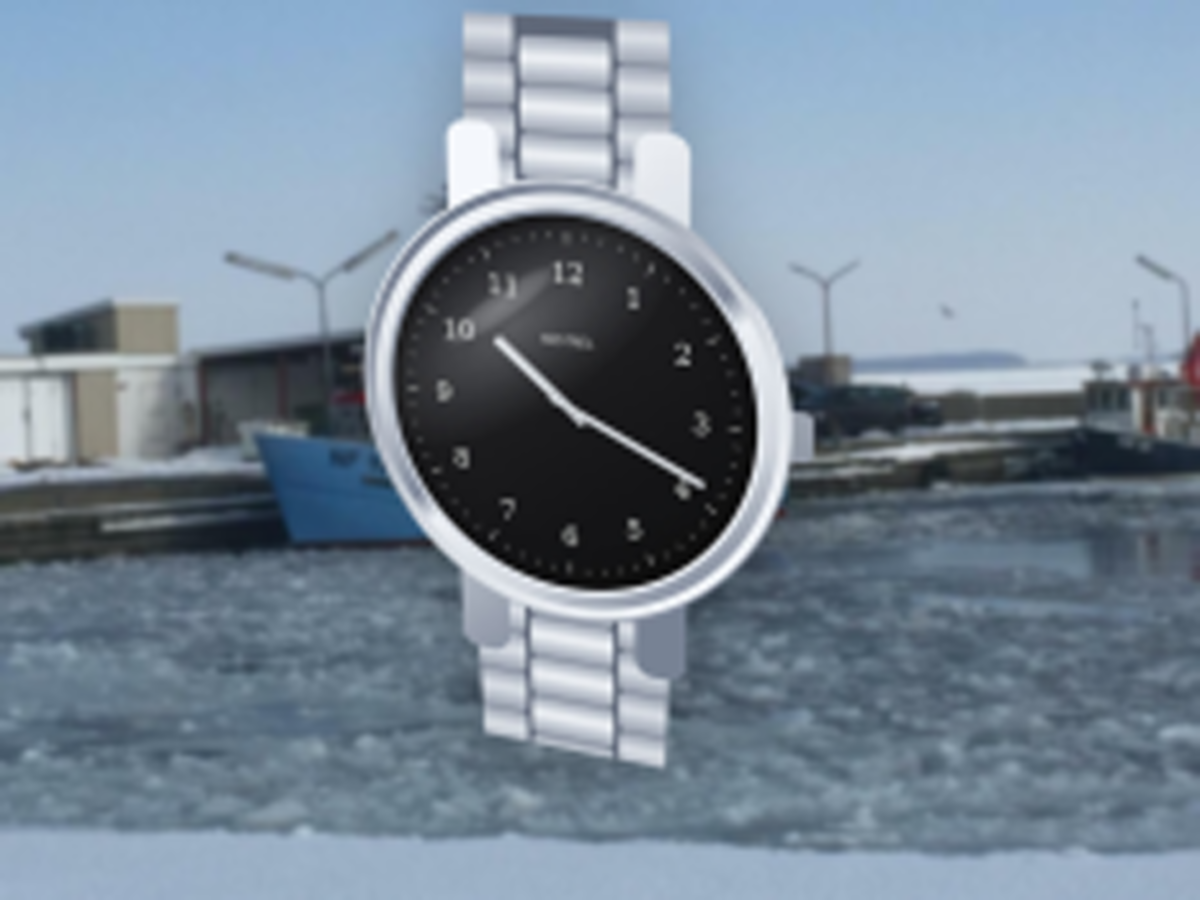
10:19
